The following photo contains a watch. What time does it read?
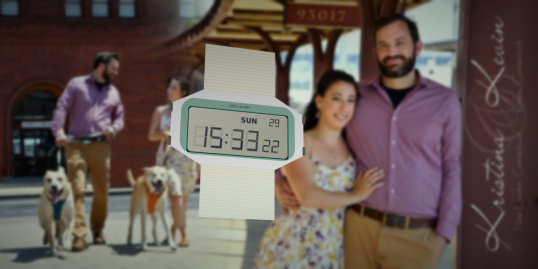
15:33:22
